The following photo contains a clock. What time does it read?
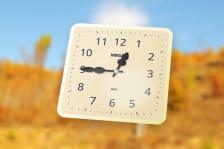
12:45
